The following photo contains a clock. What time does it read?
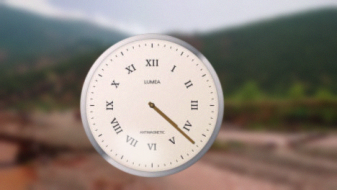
4:22
